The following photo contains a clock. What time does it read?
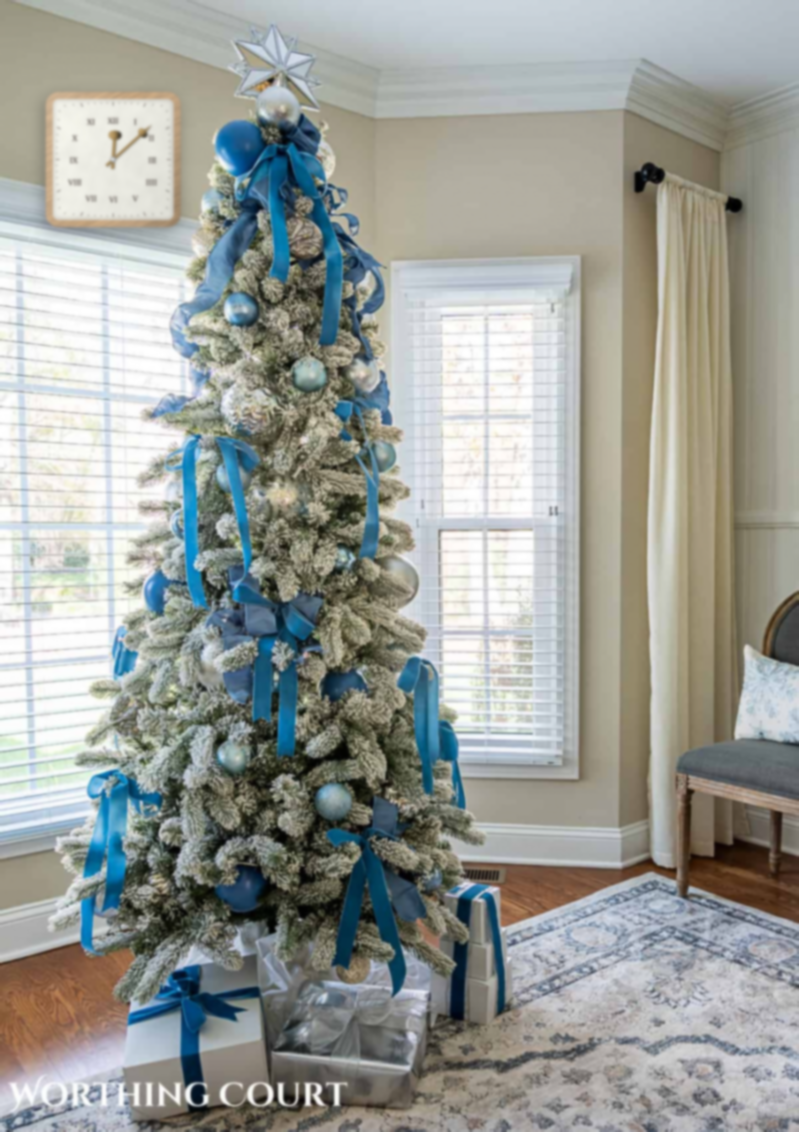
12:08
